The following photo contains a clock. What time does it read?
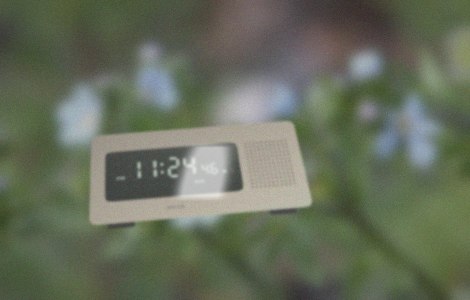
11:24:46
